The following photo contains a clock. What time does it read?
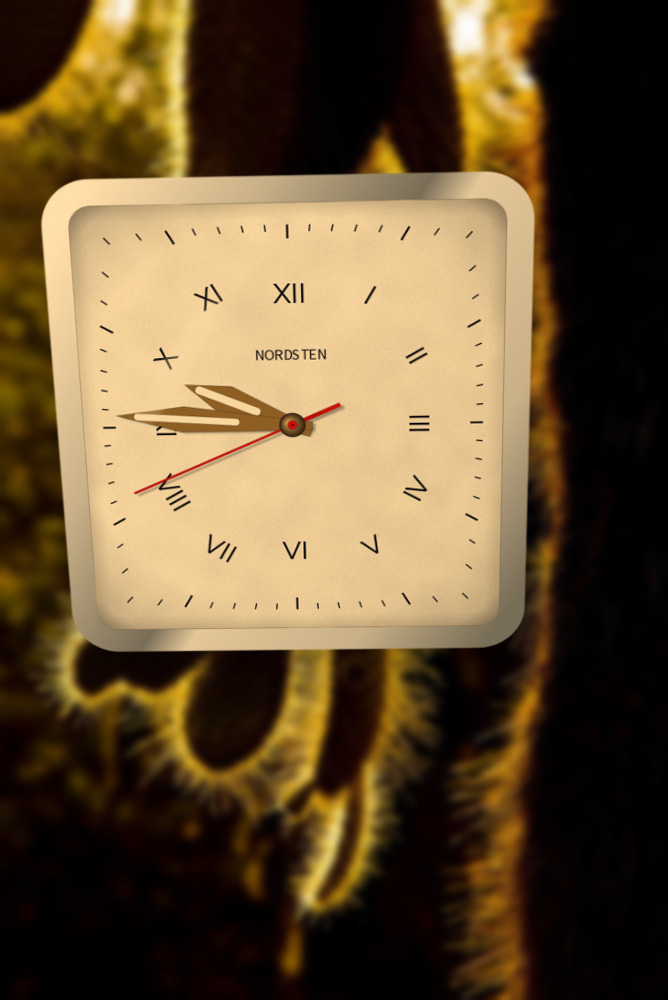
9:45:41
